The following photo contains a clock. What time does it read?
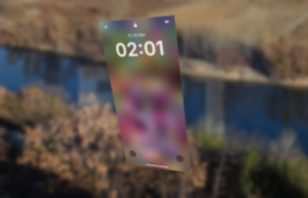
2:01
